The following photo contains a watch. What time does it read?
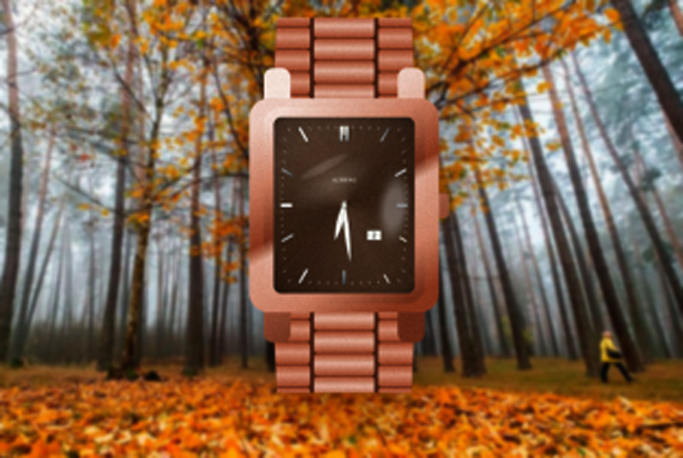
6:29
